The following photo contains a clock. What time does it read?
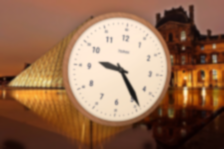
9:24
